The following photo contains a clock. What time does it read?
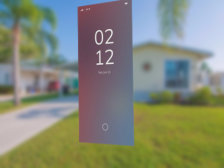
2:12
